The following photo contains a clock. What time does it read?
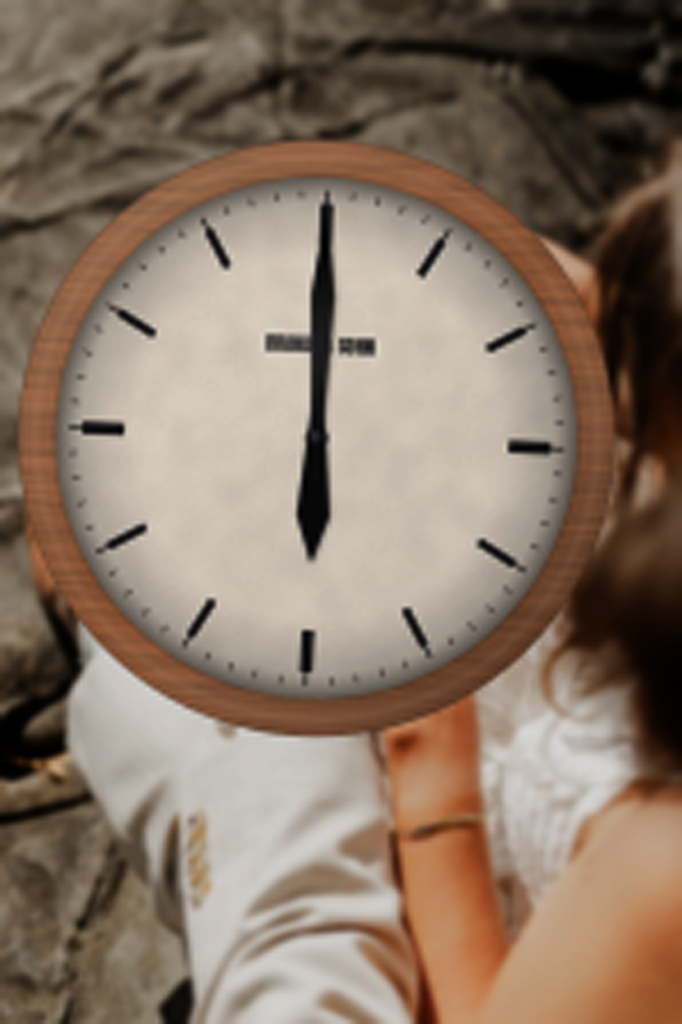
6:00
